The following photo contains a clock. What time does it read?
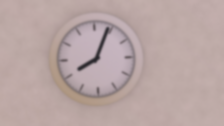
8:04
